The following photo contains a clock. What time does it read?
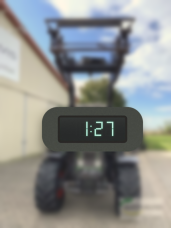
1:27
